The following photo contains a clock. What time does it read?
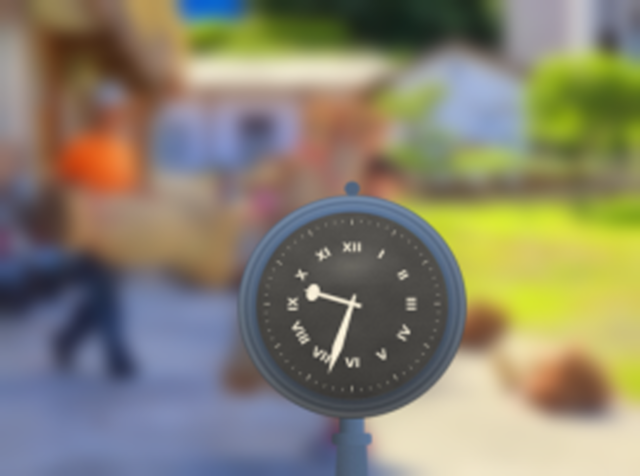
9:33
